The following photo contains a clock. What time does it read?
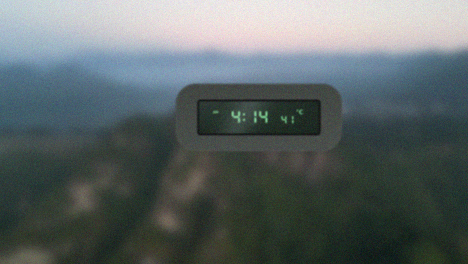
4:14
